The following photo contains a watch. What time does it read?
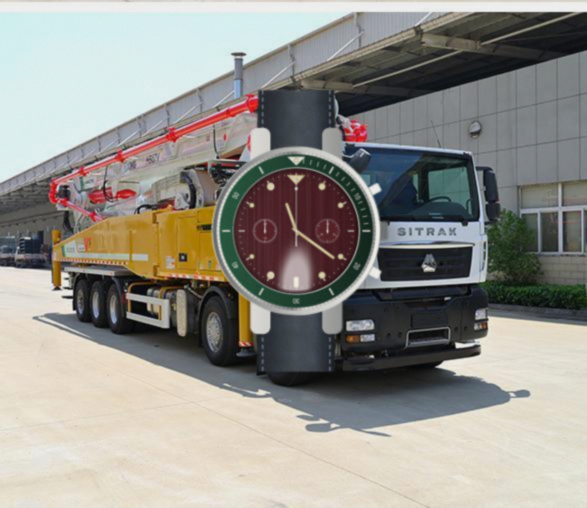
11:21
